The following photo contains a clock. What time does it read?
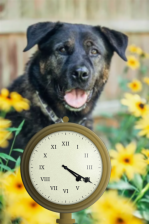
4:20
